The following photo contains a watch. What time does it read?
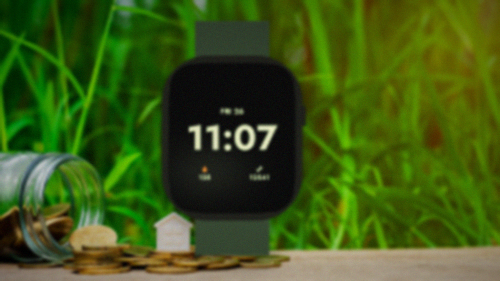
11:07
